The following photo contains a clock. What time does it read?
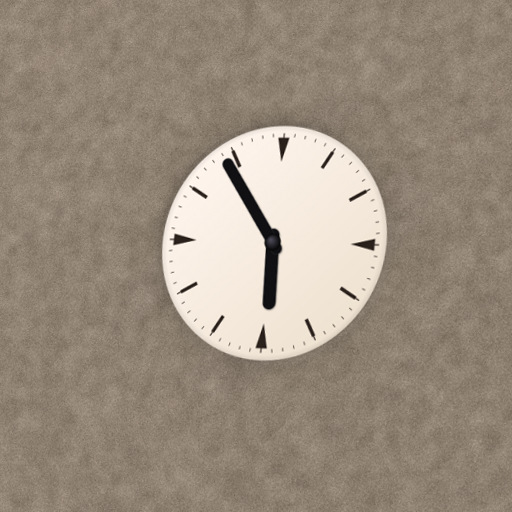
5:54
